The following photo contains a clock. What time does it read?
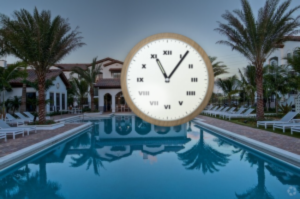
11:06
